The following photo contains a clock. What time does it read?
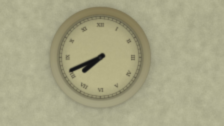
7:41
